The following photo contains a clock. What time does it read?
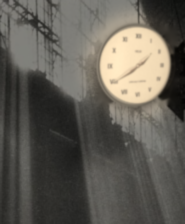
1:40
